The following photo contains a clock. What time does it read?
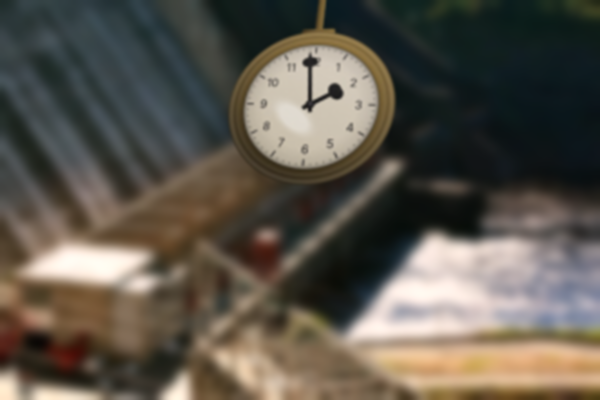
1:59
